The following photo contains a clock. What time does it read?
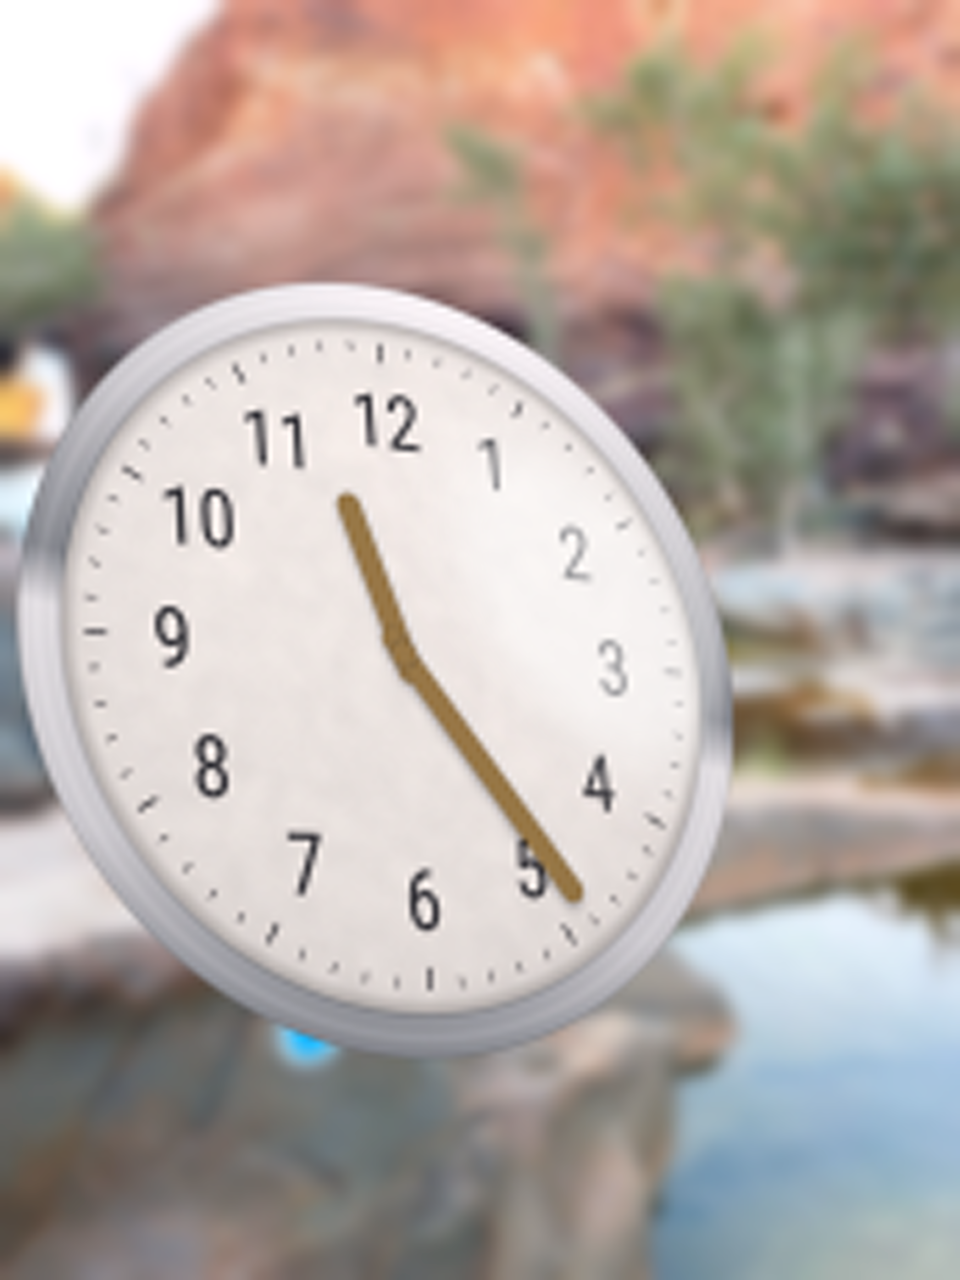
11:24
